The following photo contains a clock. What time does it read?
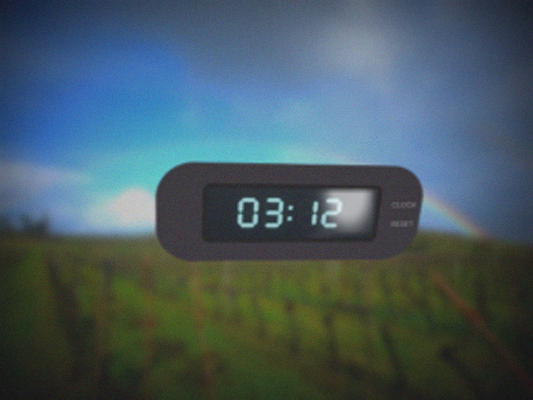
3:12
